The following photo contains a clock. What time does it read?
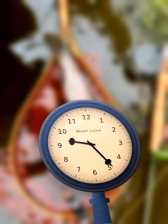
9:24
